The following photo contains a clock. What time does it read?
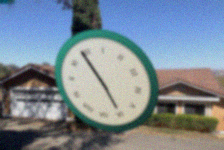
5:59
